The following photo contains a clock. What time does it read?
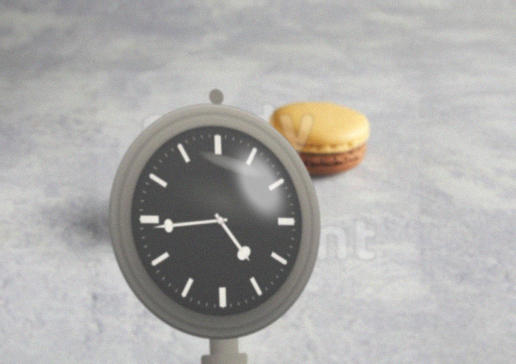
4:44
